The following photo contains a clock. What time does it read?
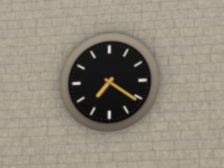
7:21
